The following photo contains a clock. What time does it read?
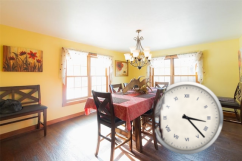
3:23
